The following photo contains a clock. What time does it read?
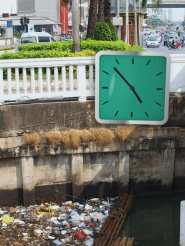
4:53
